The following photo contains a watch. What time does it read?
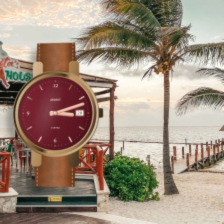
3:12
